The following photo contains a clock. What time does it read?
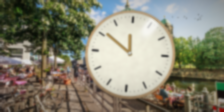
11:51
